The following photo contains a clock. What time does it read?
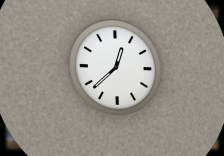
12:38
